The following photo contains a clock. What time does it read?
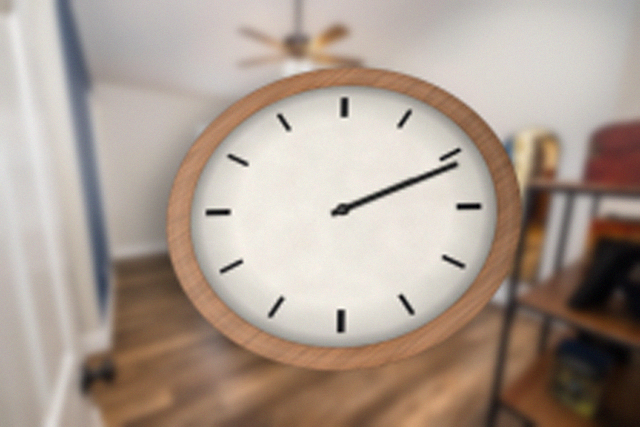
2:11
